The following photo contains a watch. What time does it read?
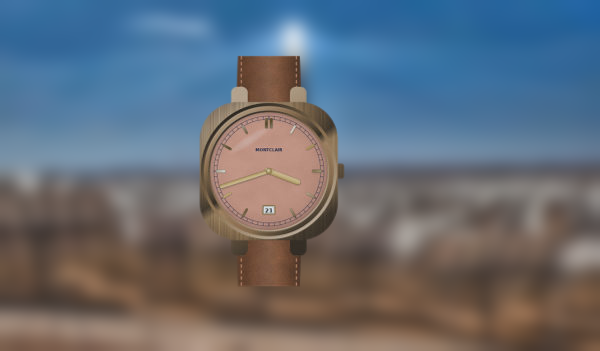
3:42
